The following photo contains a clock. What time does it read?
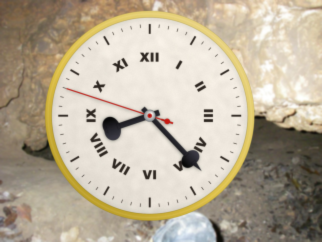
8:22:48
